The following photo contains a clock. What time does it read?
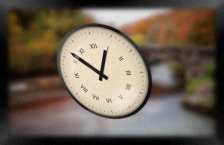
12:52
